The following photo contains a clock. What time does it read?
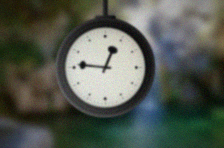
12:46
